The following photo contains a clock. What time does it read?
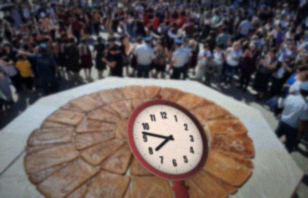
7:47
